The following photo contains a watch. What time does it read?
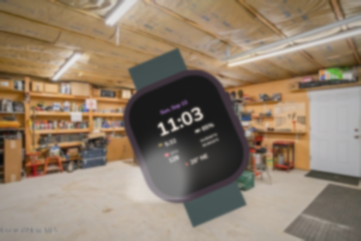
11:03
